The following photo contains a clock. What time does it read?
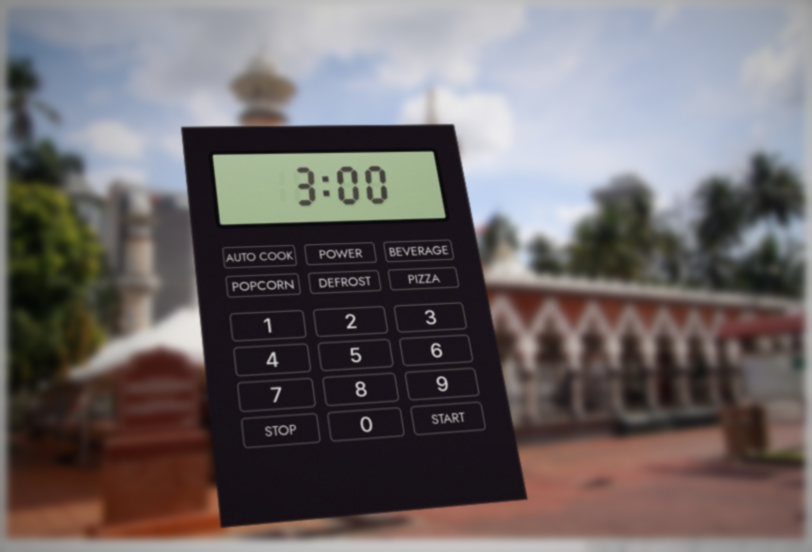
3:00
